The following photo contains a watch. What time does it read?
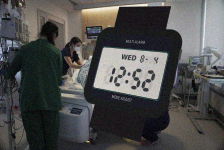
12:52
